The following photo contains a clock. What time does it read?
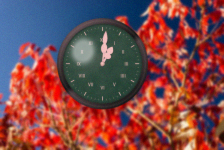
1:01
